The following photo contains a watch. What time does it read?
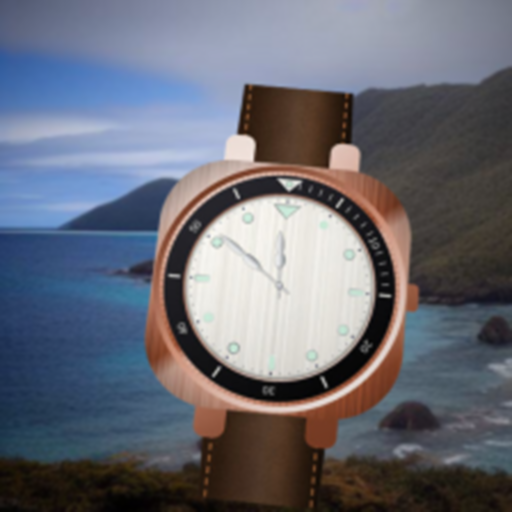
11:51
